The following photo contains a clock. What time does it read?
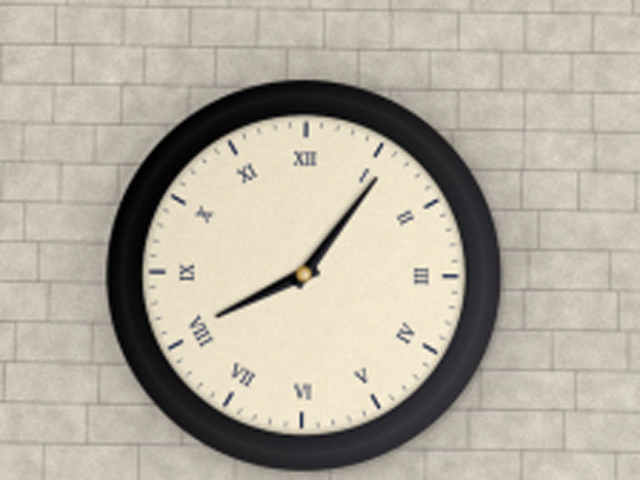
8:06
